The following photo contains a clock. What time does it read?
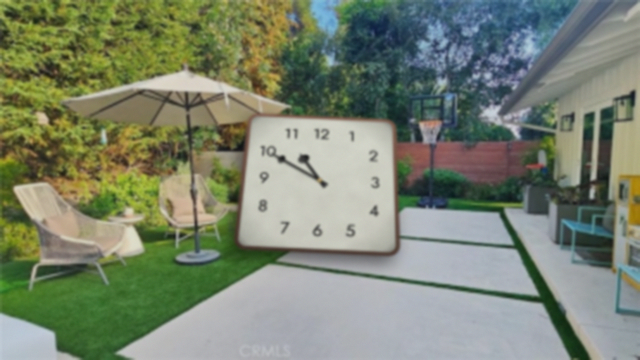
10:50
